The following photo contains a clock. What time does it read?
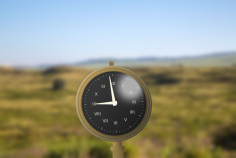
8:59
